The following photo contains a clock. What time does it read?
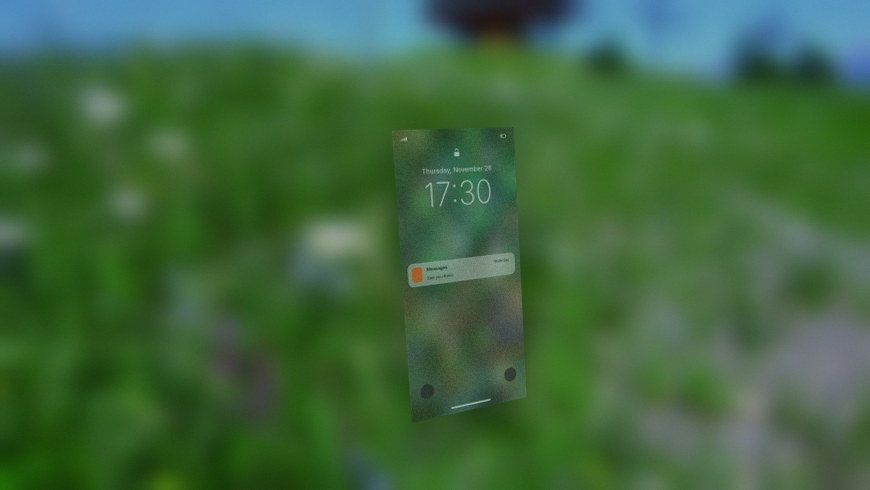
17:30
